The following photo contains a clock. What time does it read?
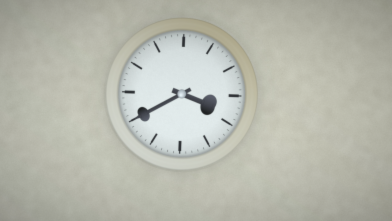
3:40
